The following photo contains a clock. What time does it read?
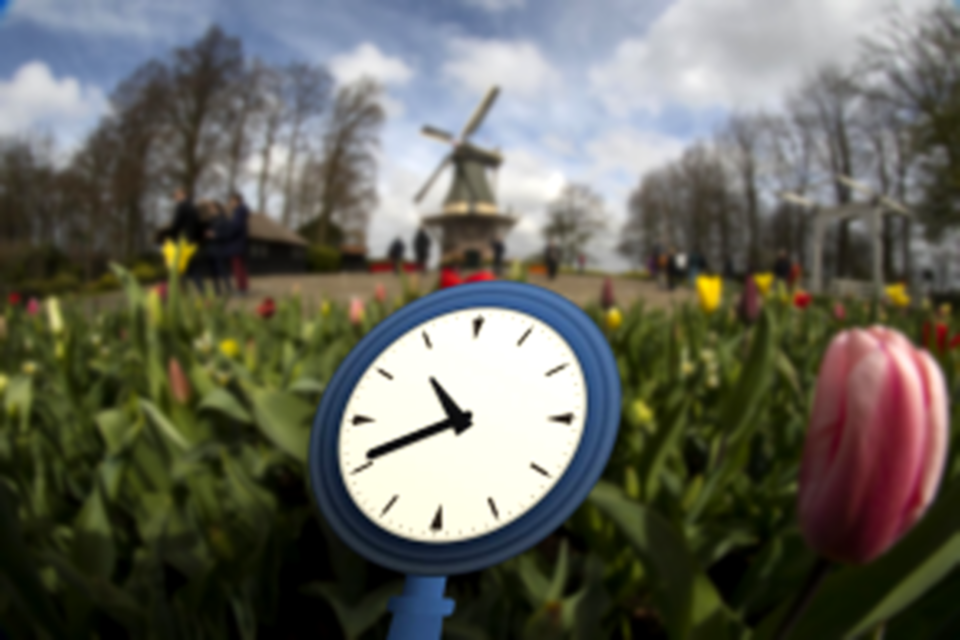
10:41
